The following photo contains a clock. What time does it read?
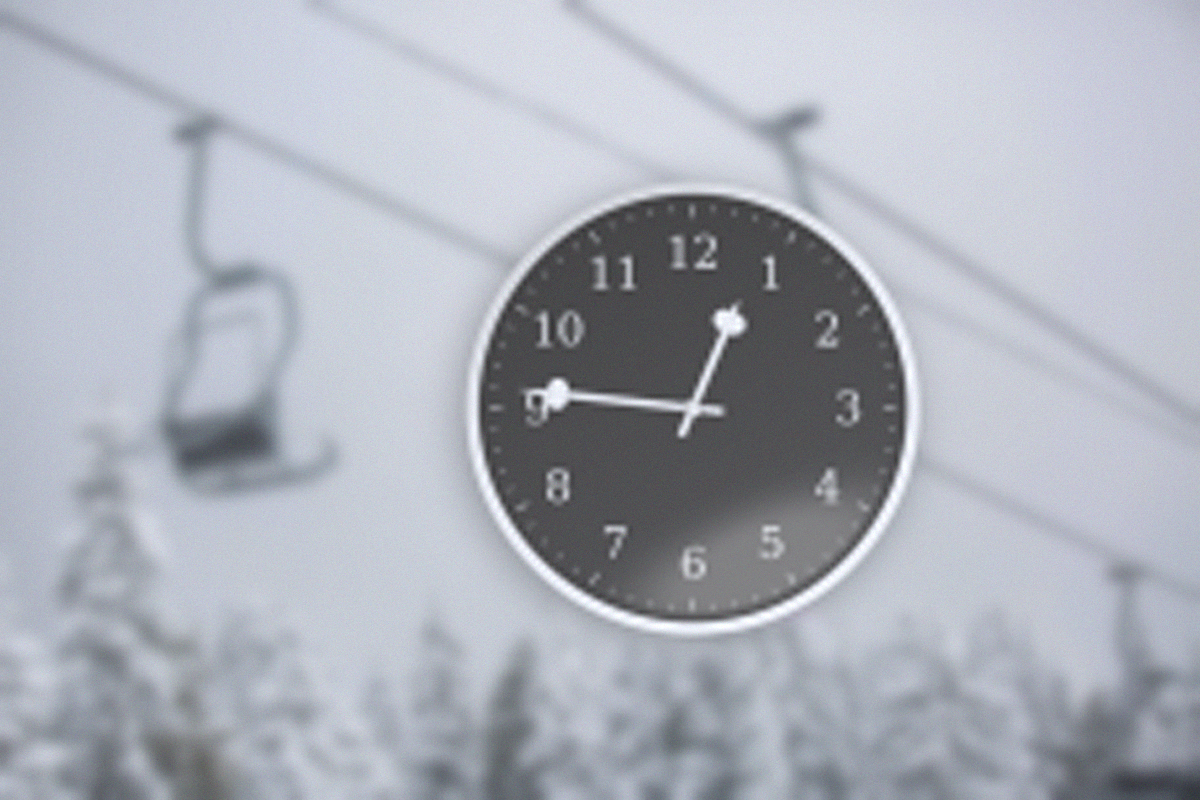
12:46
